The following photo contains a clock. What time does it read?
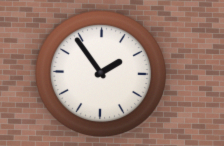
1:54
